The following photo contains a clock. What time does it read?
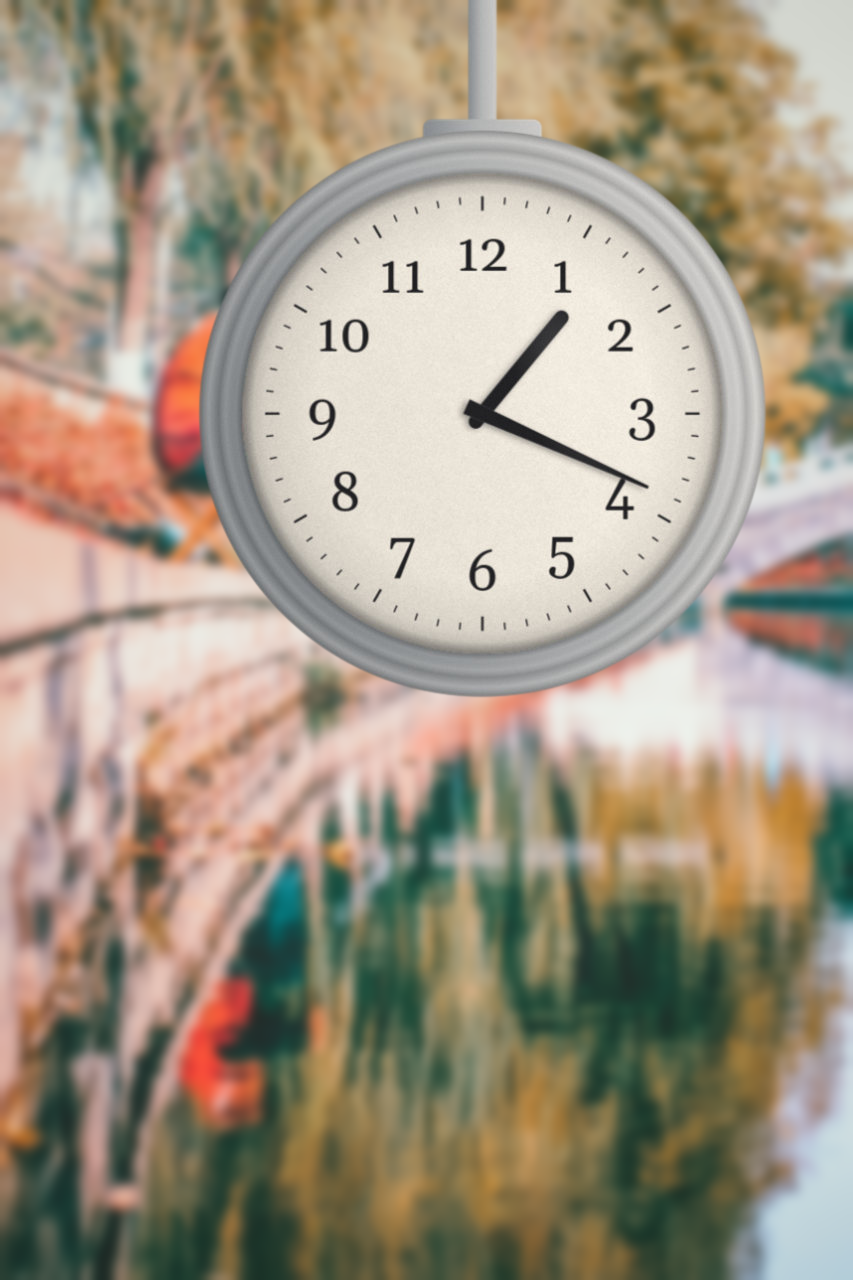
1:19
